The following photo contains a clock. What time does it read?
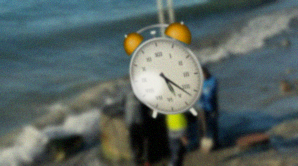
5:22
